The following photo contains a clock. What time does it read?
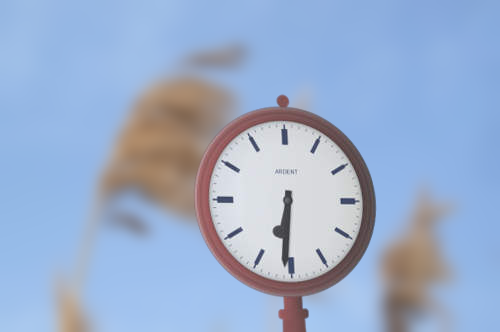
6:31
